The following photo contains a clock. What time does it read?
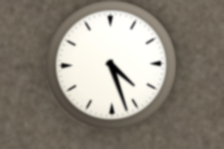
4:27
